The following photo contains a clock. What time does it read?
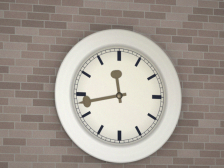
11:43
